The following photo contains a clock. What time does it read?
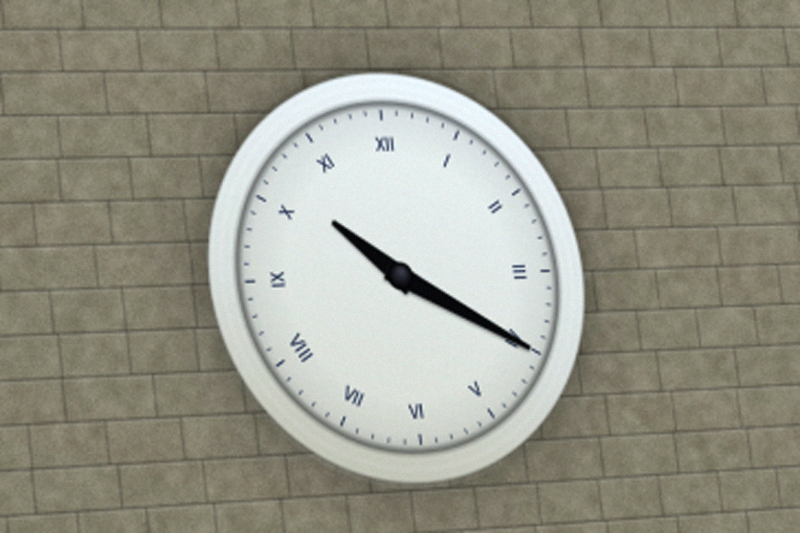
10:20
